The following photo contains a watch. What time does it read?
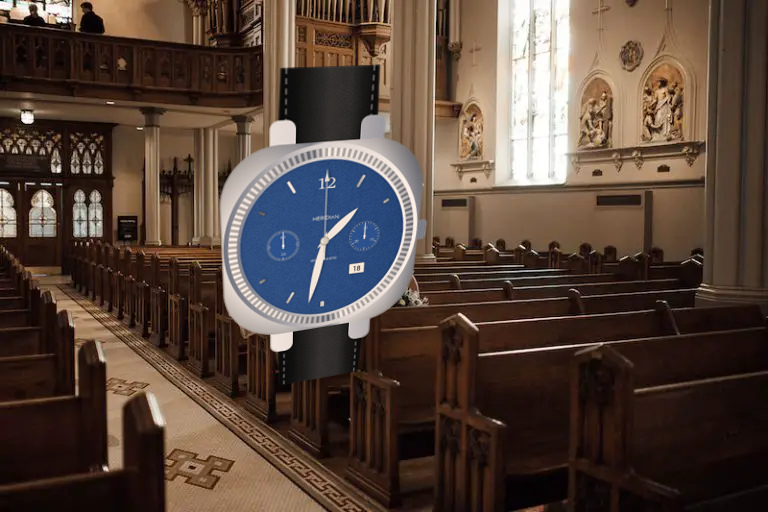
1:32
